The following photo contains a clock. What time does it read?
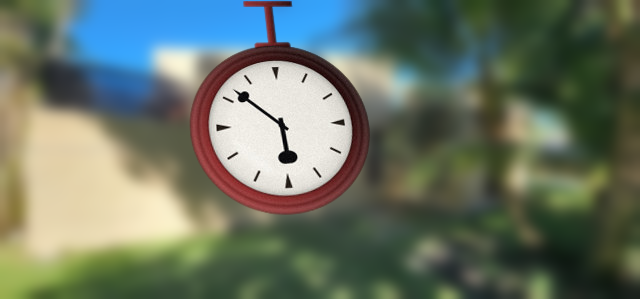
5:52
